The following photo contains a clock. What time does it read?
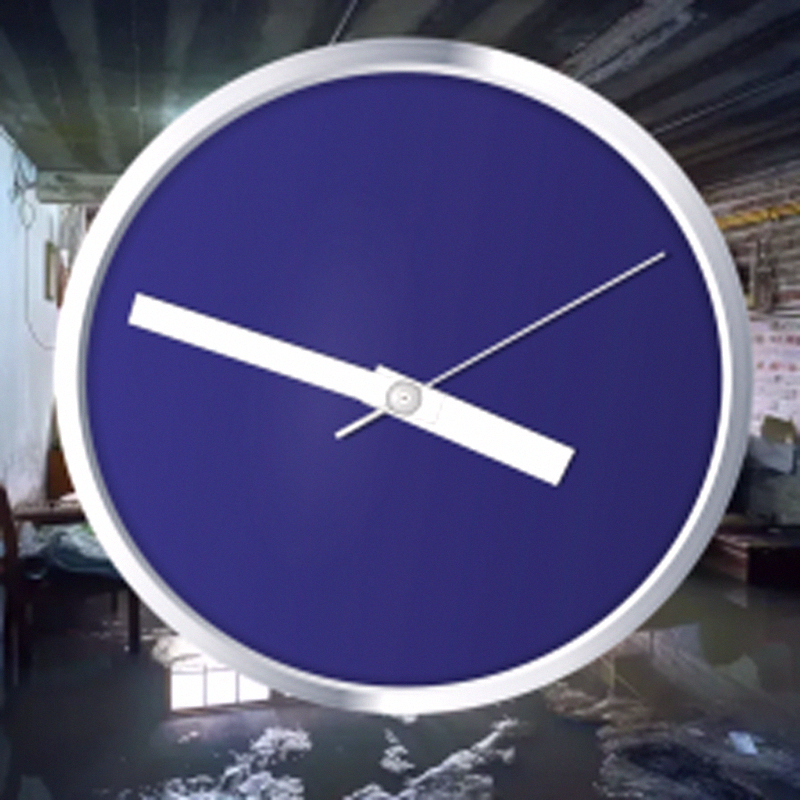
3:48:10
